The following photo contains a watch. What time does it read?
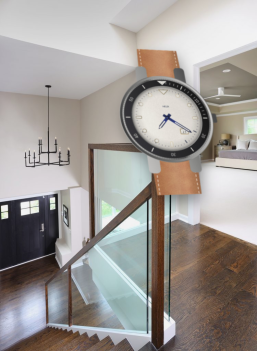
7:21
